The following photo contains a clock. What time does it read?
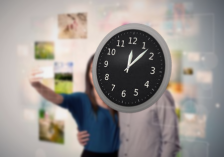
12:07
